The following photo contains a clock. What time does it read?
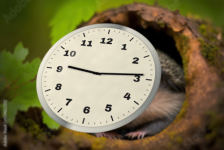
9:14
